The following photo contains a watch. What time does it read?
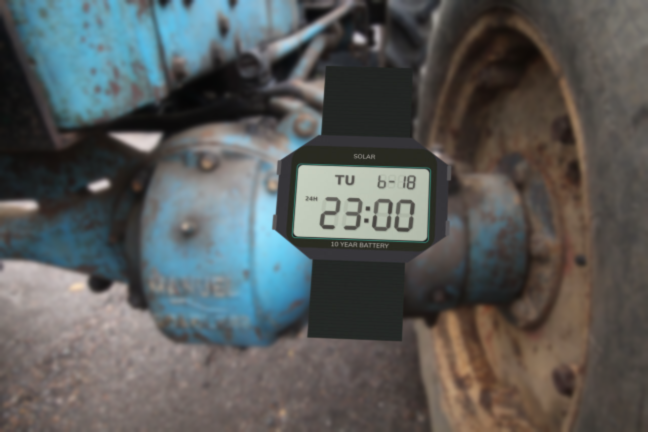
23:00
